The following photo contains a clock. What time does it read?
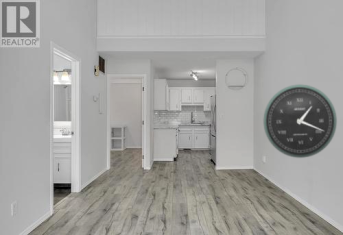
1:19
